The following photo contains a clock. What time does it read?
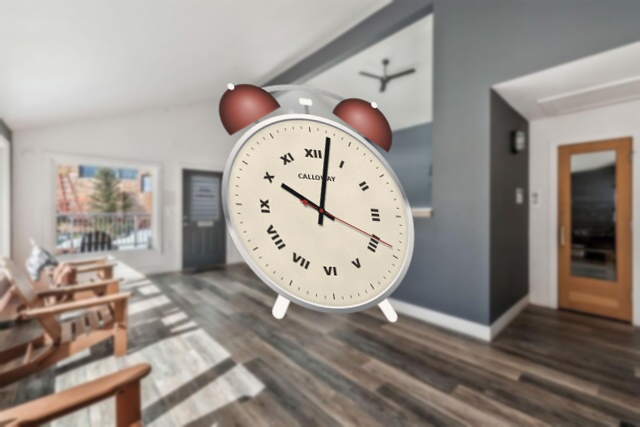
10:02:19
